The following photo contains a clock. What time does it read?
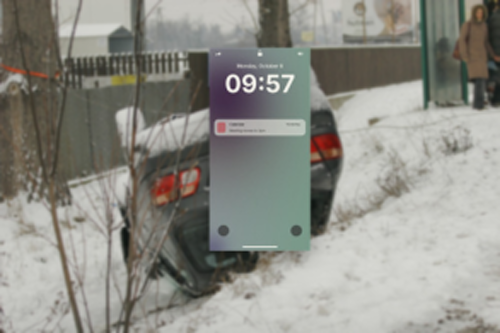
9:57
